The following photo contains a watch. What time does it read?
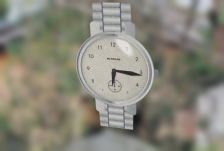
6:16
